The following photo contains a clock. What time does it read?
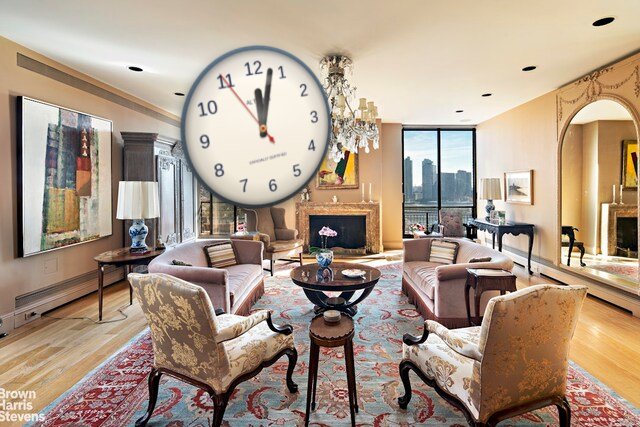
12:02:55
